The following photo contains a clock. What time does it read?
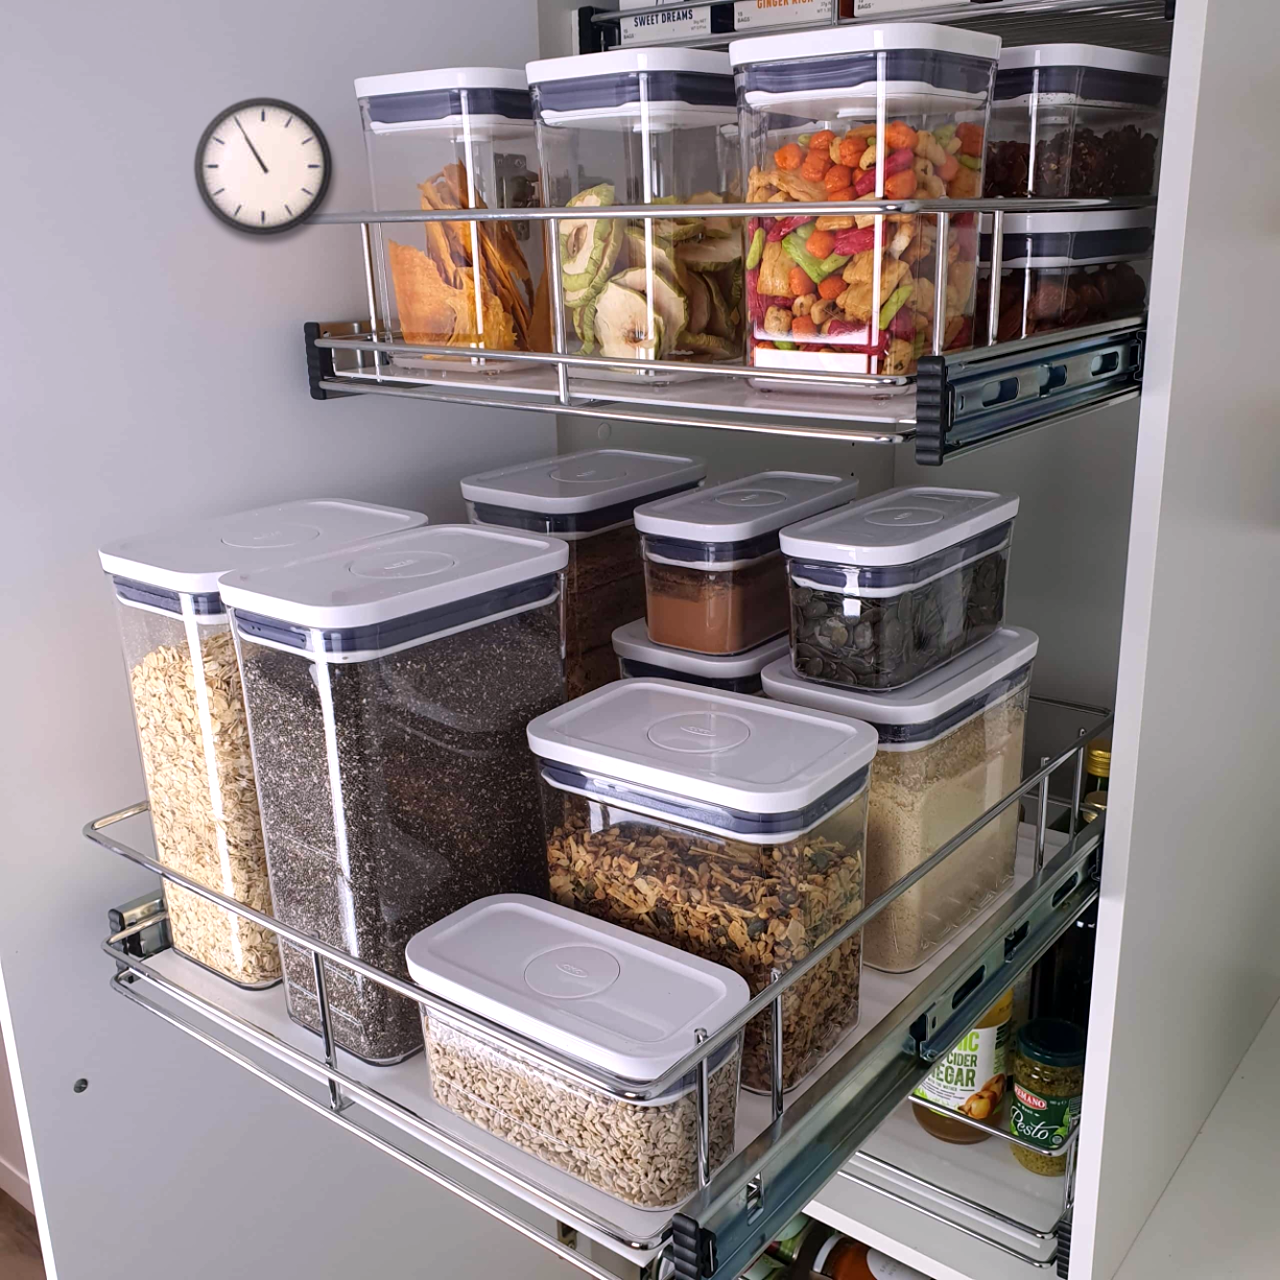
10:55
